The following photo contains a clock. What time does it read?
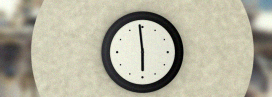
5:59
